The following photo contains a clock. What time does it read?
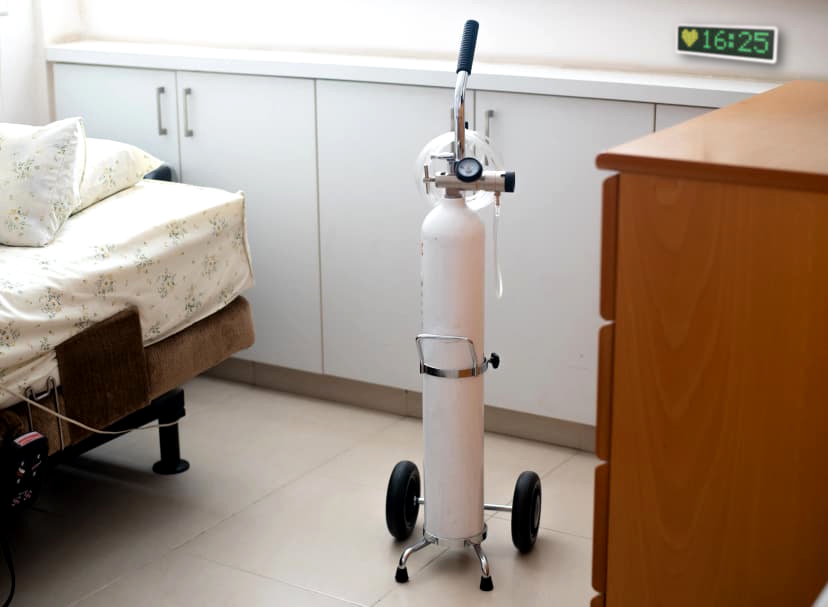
16:25
